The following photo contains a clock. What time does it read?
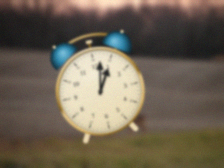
1:02
